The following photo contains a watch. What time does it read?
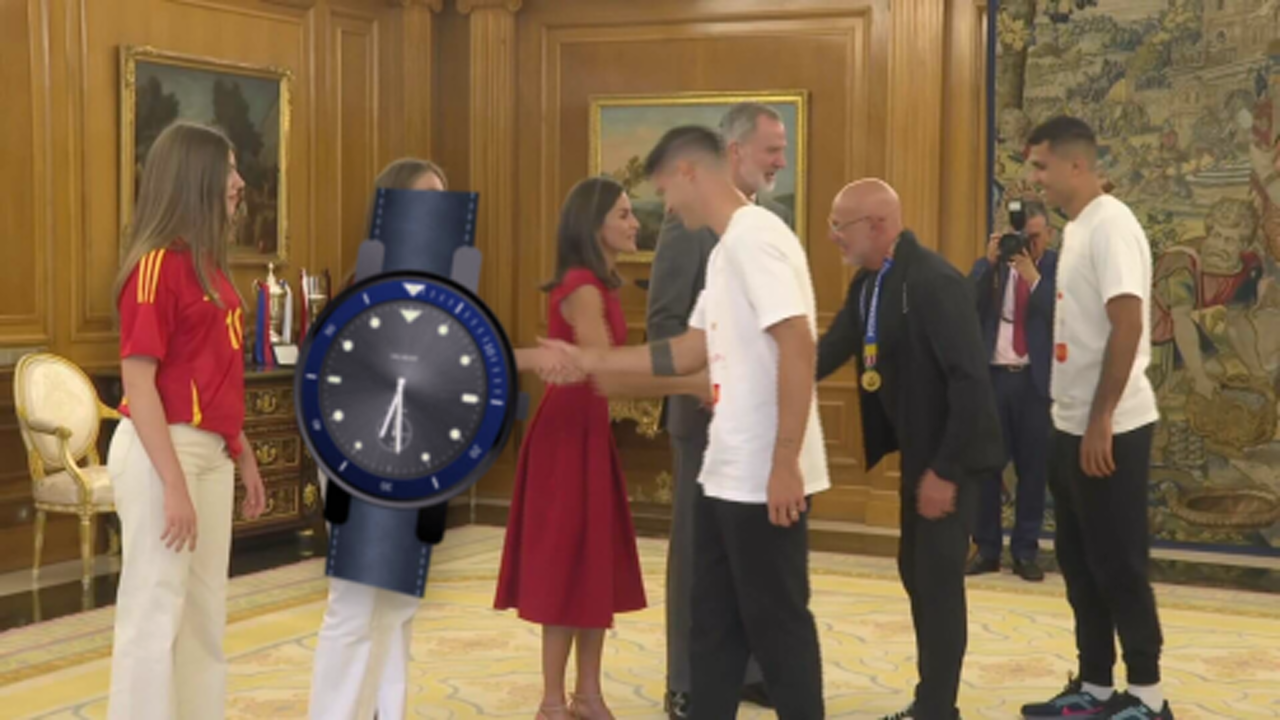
6:29
